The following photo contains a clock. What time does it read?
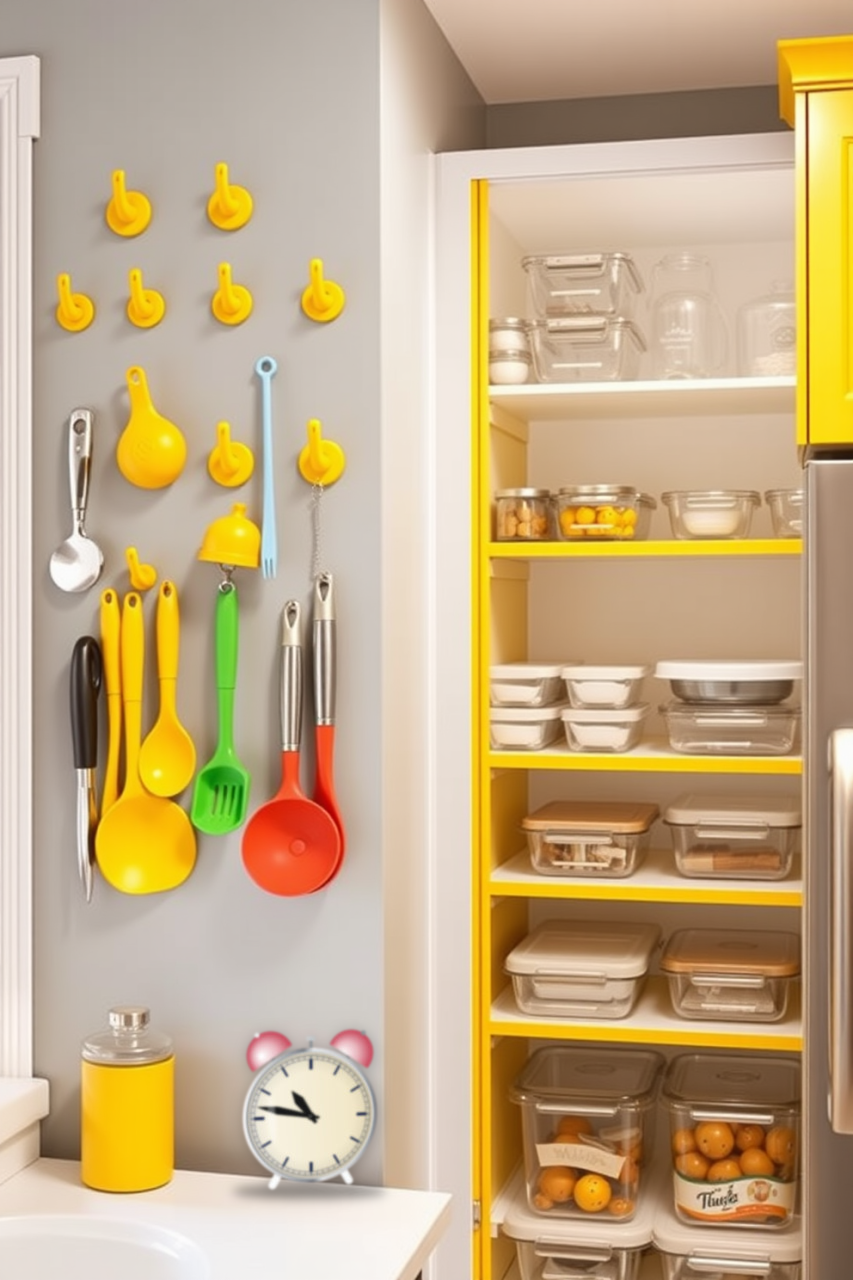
10:47
